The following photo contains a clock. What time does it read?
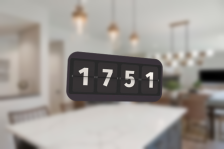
17:51
